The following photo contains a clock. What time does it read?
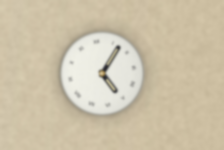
5:07
